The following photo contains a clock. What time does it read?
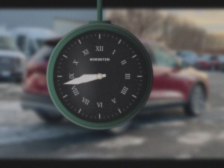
8:43
